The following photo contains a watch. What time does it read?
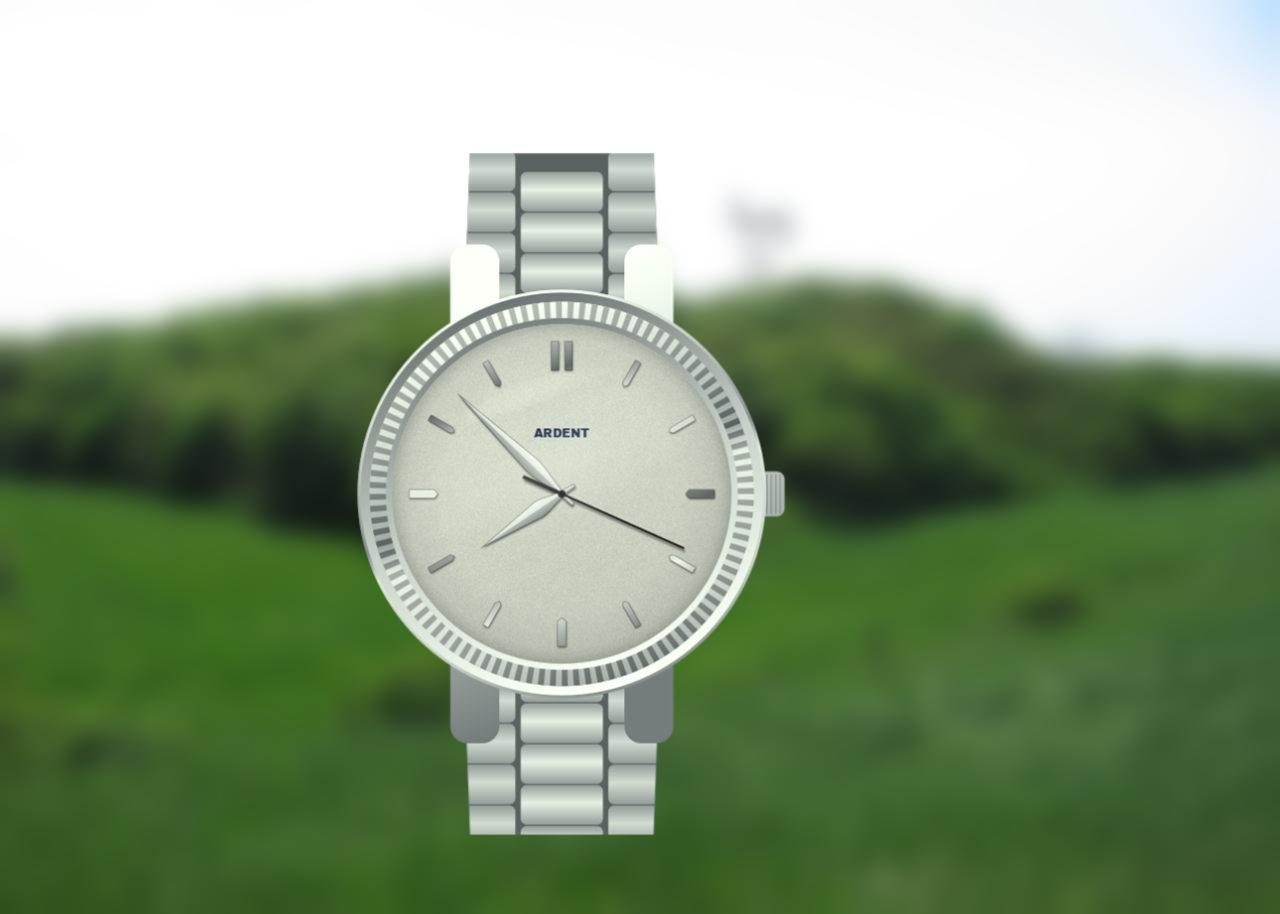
7:52:19
